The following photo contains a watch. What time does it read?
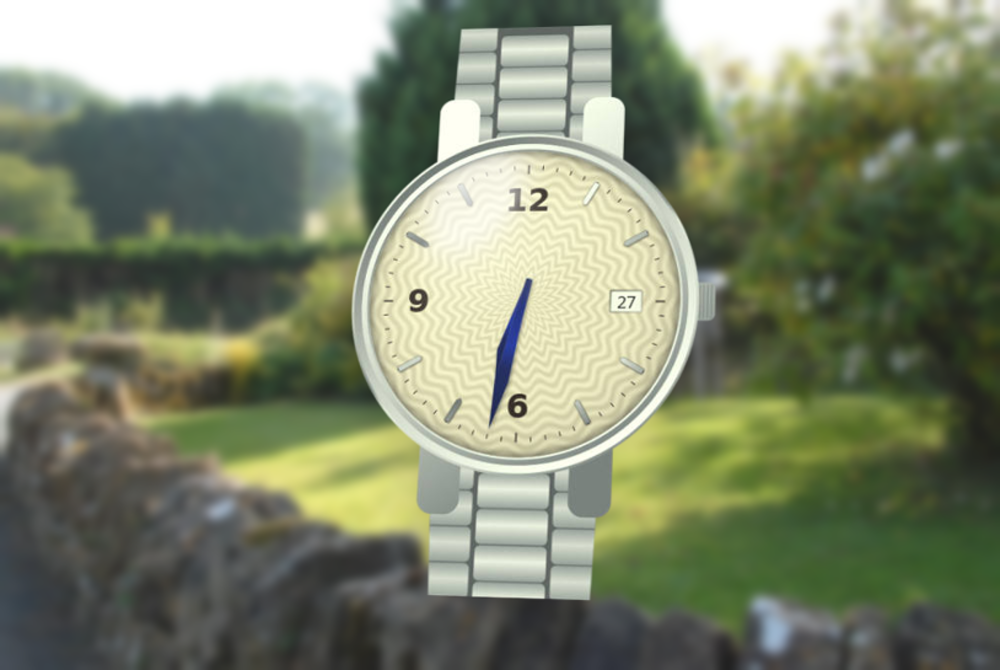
6:32
